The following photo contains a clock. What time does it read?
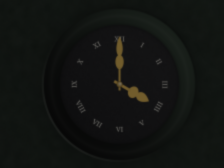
4:00
